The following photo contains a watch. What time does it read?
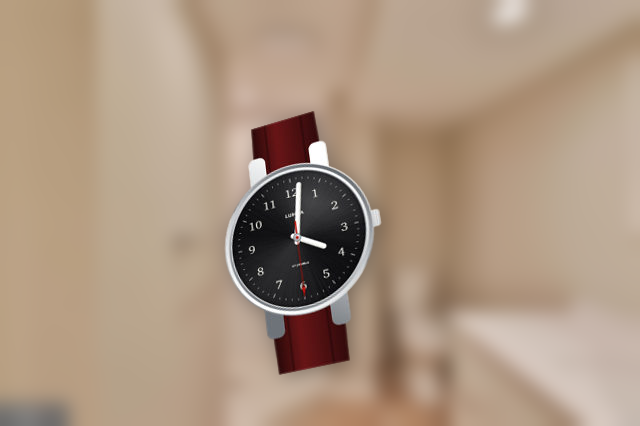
4:01:30
